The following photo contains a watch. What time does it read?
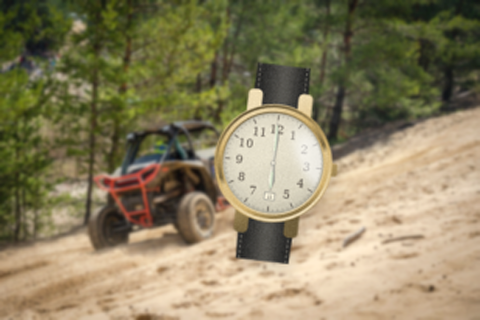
6:00
